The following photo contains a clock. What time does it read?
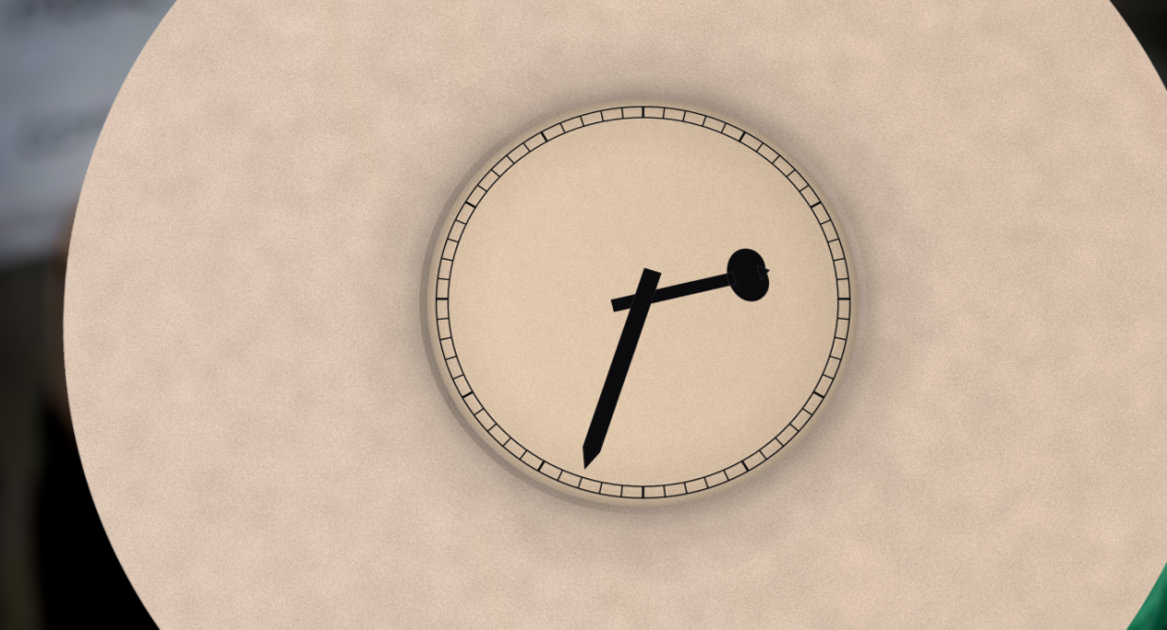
2:33
